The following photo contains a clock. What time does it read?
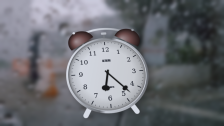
6:23
